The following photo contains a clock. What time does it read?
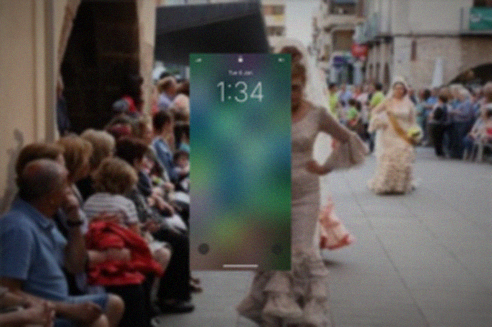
1:34
